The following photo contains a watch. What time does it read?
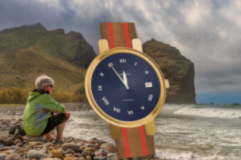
11:55
